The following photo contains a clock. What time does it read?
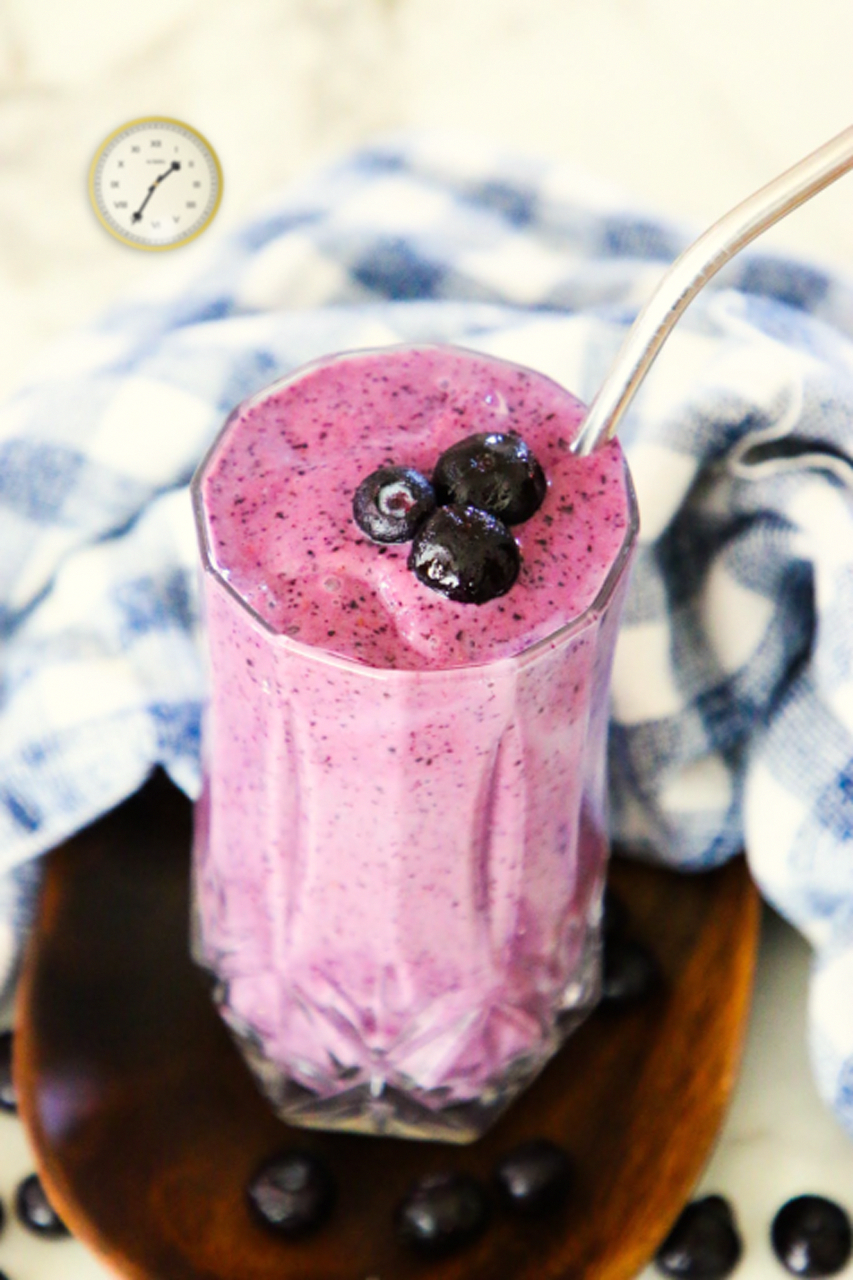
1:35
